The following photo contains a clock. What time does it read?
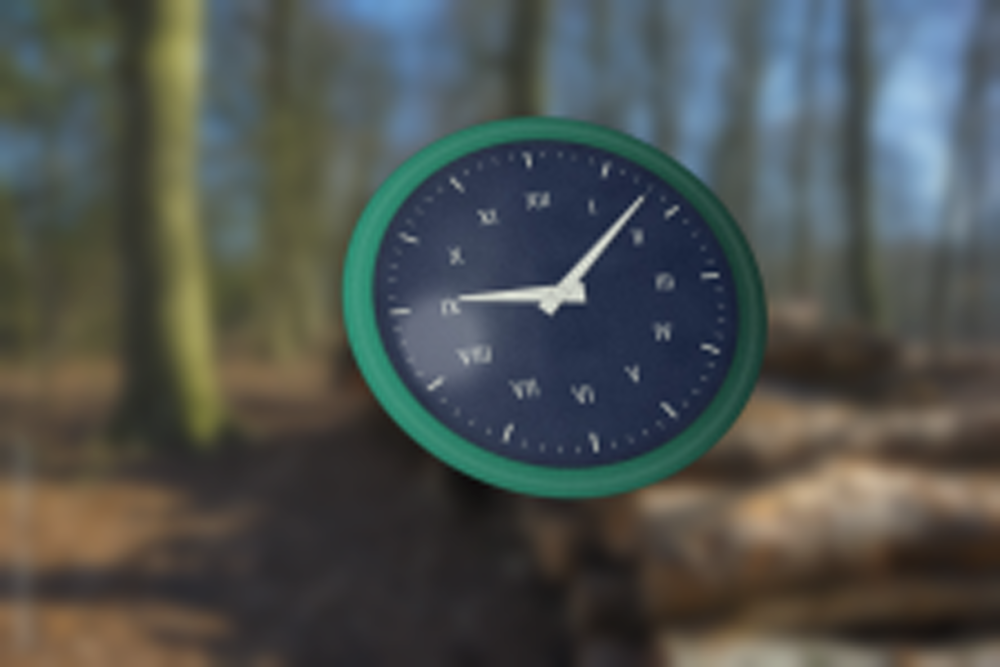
9:08
